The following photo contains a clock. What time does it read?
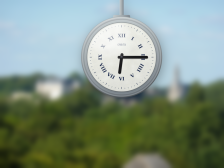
6:15
